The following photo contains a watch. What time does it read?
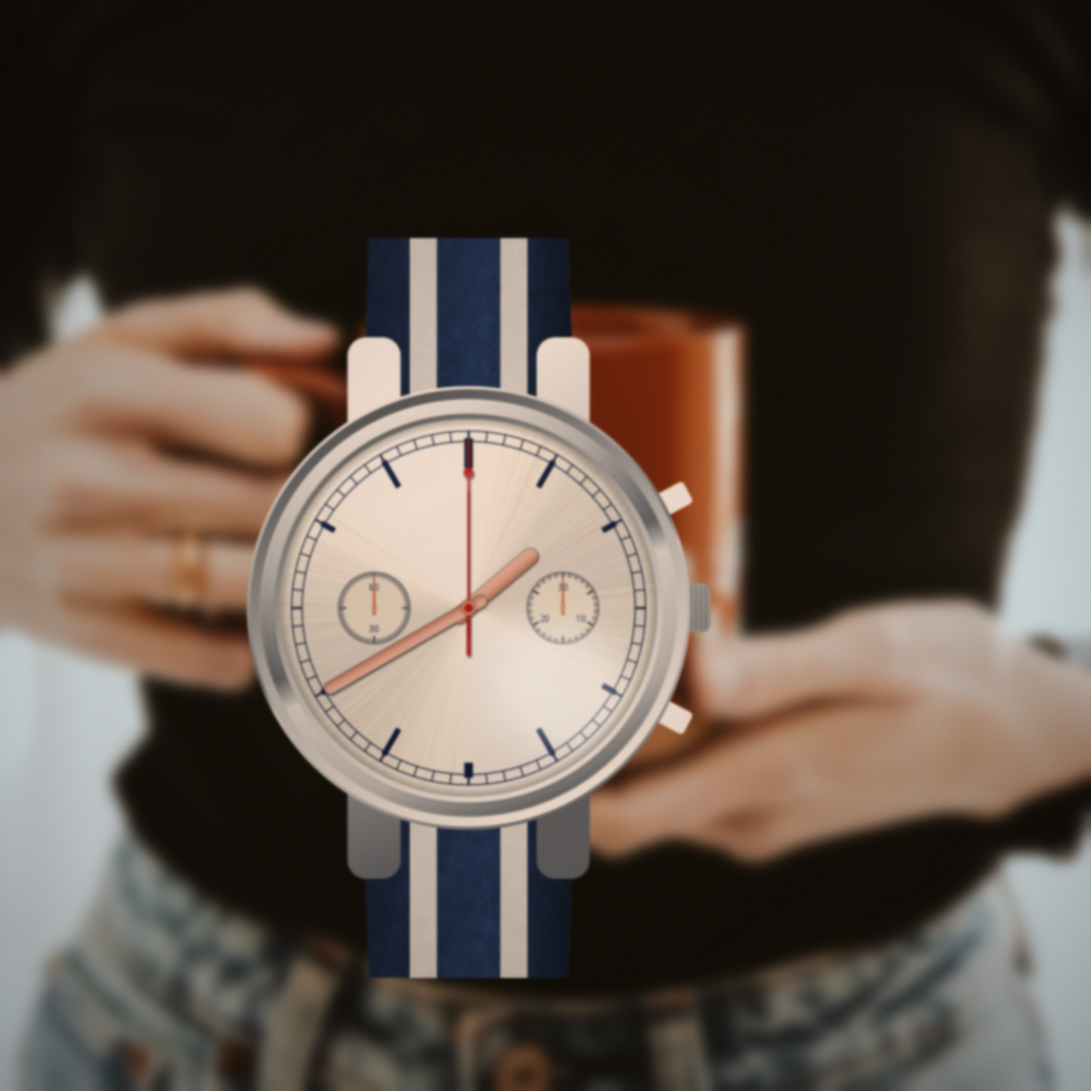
1:40
